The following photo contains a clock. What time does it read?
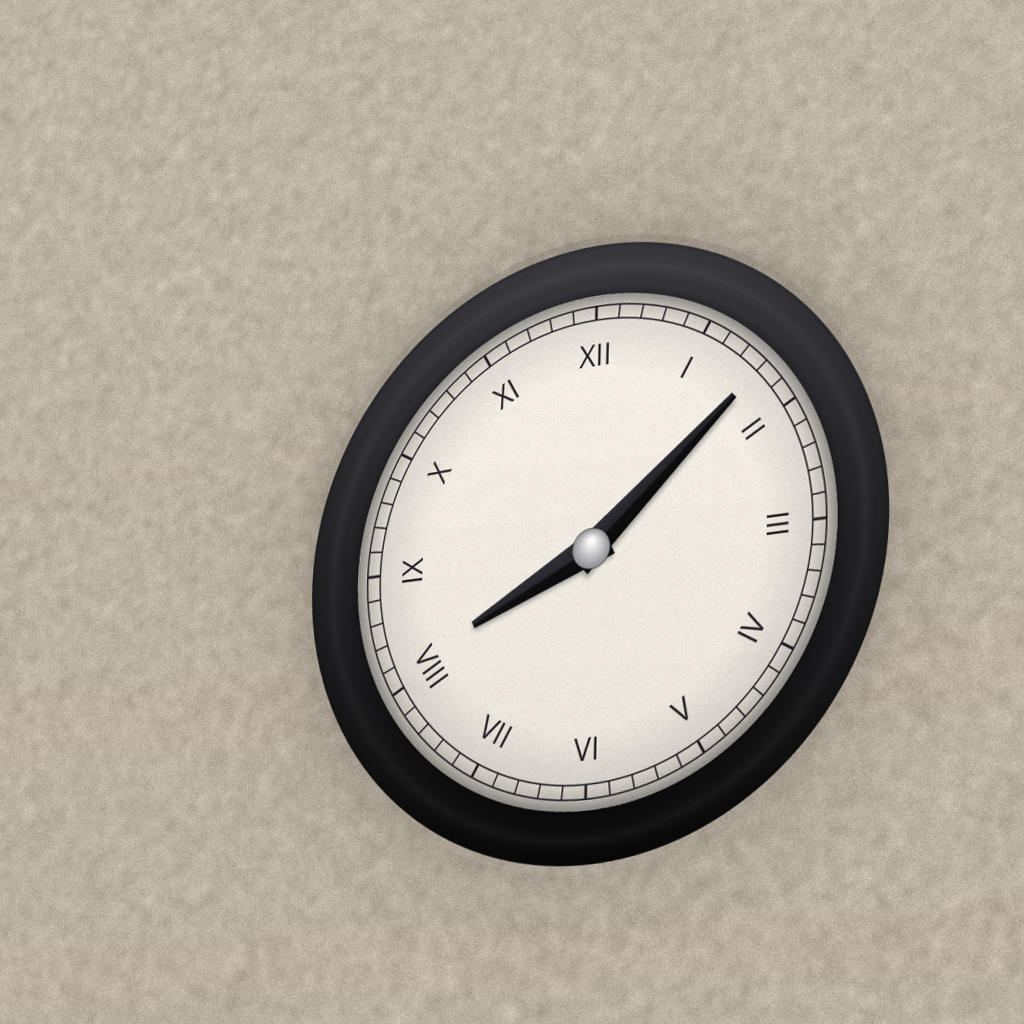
8:08
